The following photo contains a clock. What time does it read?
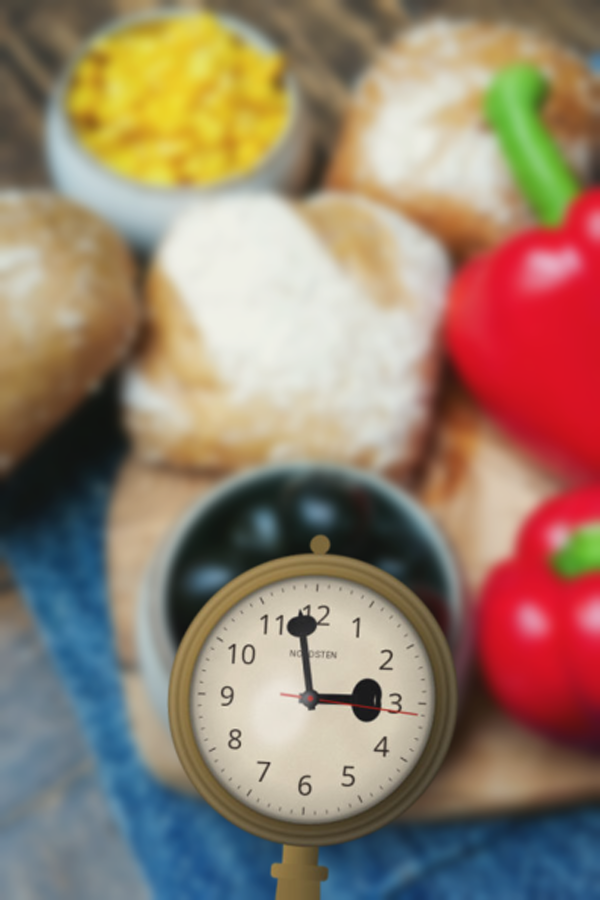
2:58:16
